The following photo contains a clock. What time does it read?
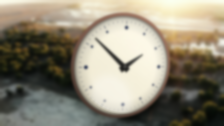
1:52
